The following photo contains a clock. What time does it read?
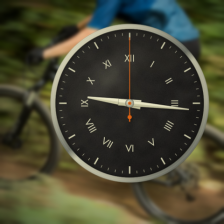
9:16:00
